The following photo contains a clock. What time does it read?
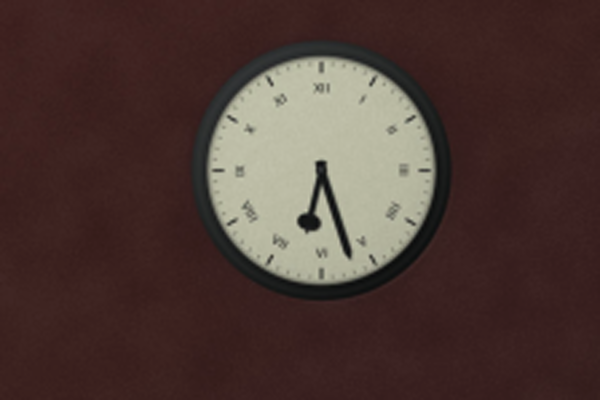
6:27
